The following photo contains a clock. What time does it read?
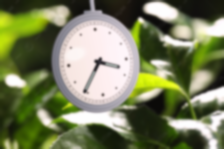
3:36
